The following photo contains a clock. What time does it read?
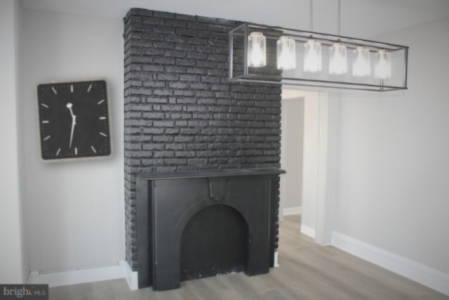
11:32
